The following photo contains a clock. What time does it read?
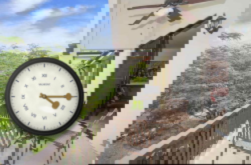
4:15
